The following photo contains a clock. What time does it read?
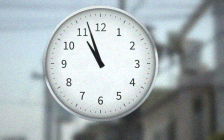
10:57
